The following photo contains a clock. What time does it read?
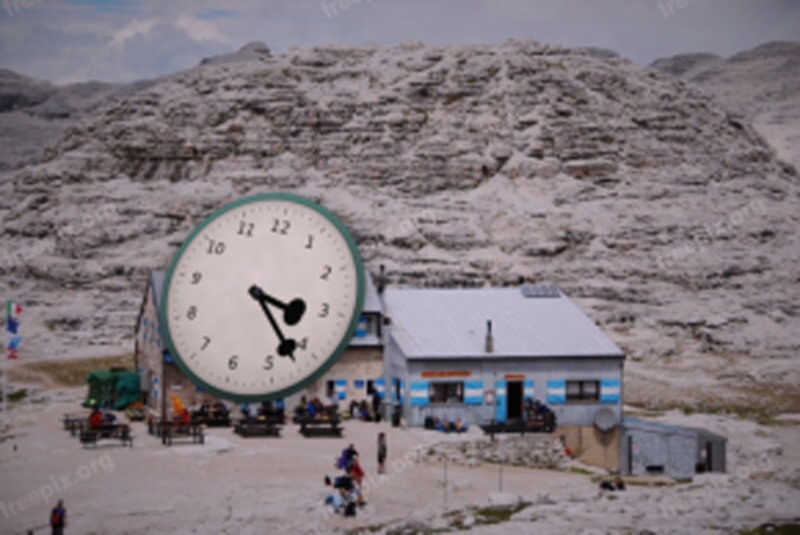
3:22
